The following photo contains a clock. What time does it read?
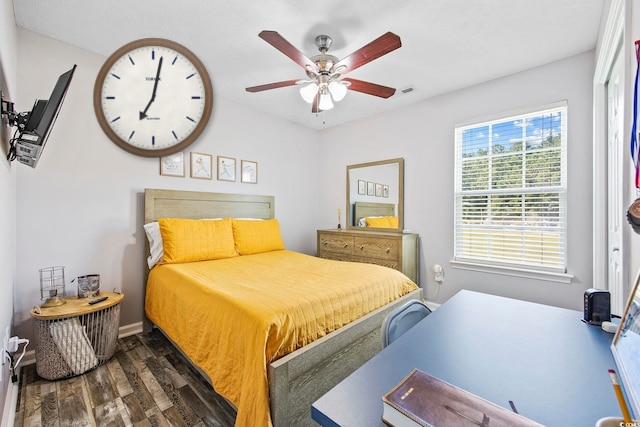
7:02
